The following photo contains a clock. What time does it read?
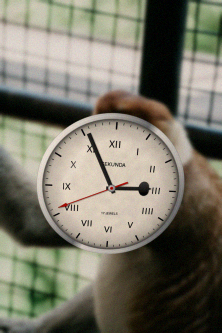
2:55:41
